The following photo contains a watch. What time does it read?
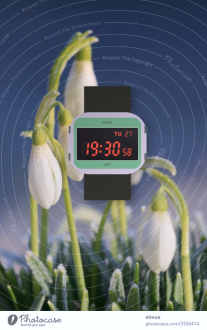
19:30:58
